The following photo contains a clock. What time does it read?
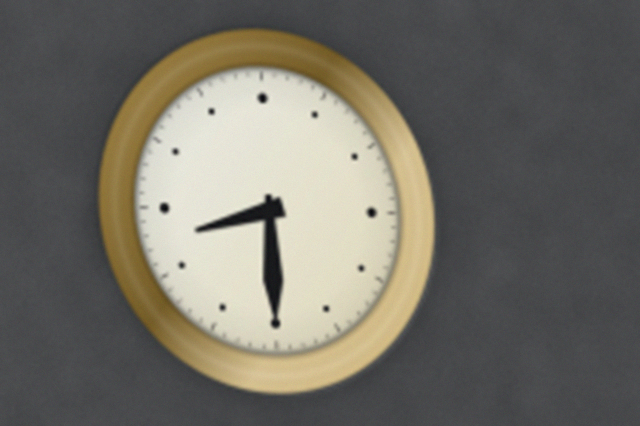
8:30
